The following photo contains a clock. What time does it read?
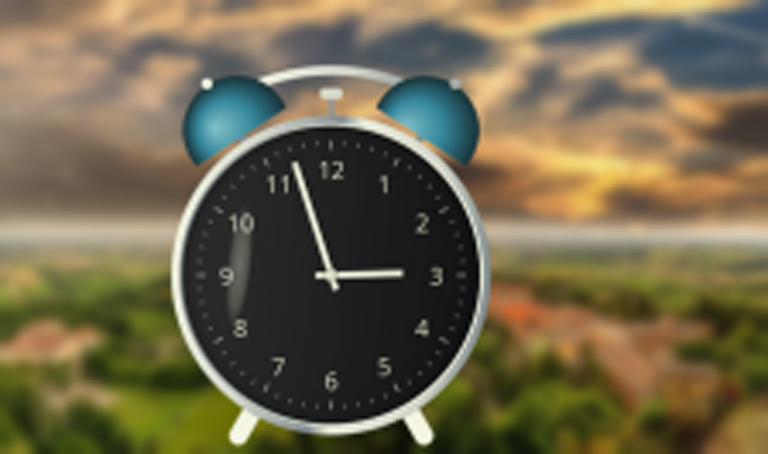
2:57
